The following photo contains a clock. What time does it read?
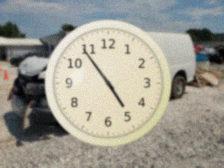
4:54
